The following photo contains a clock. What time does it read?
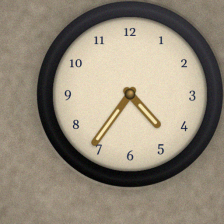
4:36
